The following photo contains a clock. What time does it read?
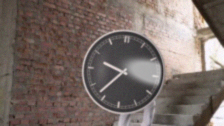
9:37
